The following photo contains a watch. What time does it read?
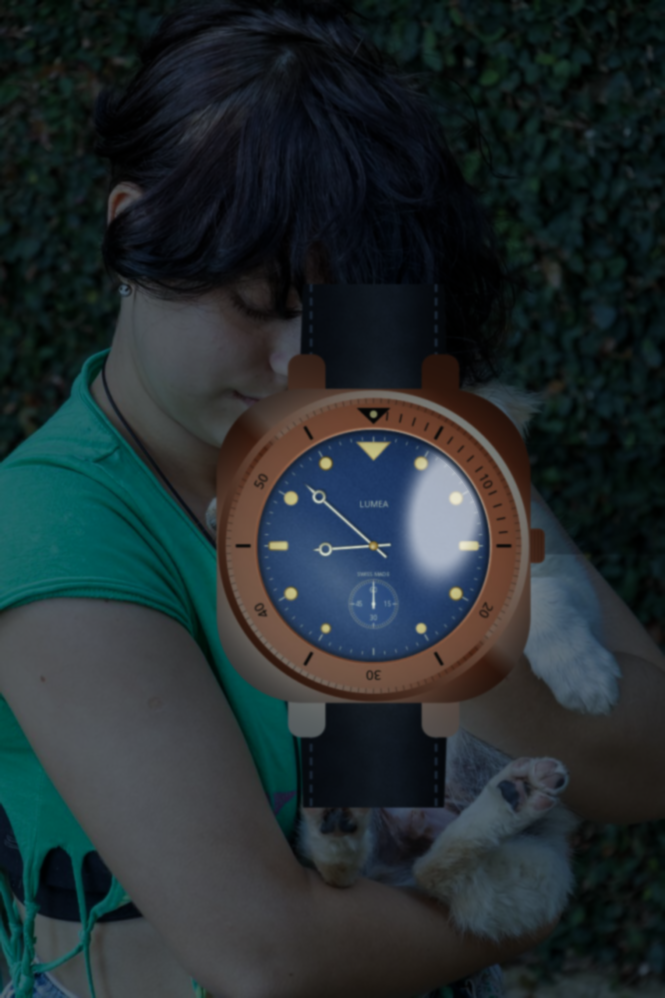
8:52
